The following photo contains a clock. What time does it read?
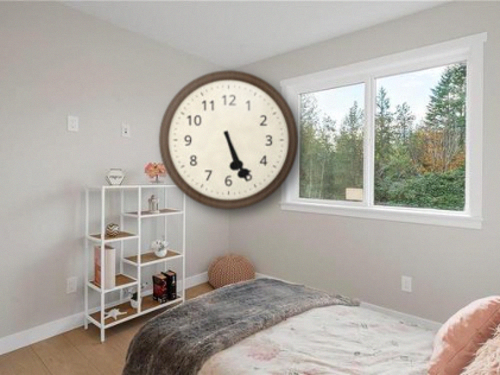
5:26
